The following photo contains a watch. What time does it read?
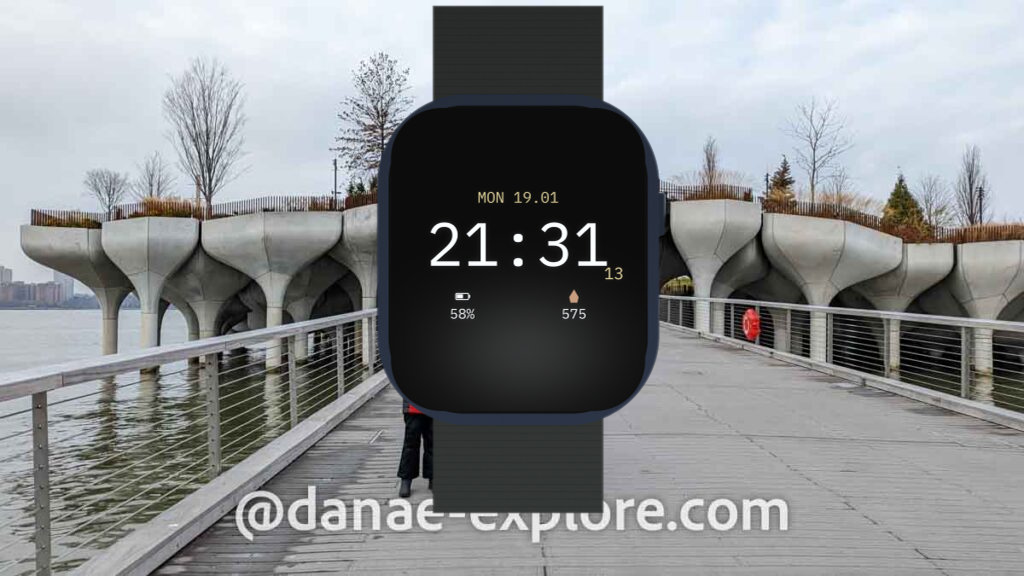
21:31:13
